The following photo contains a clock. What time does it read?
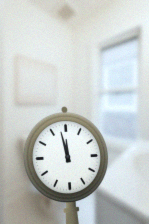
11:58
